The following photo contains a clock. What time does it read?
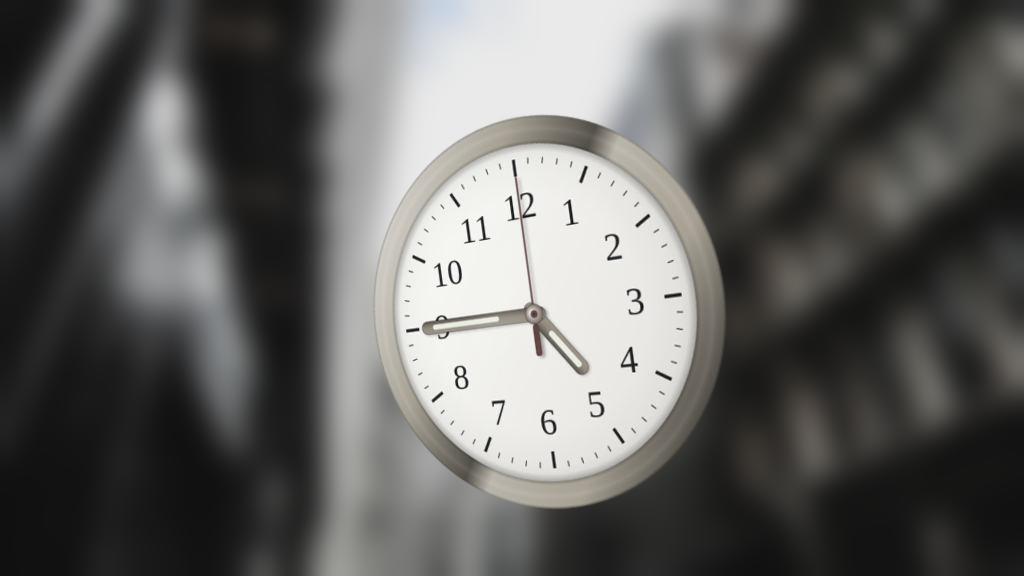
4:45:00
